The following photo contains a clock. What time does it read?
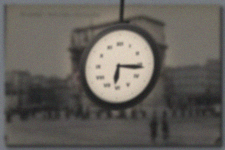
6:16
